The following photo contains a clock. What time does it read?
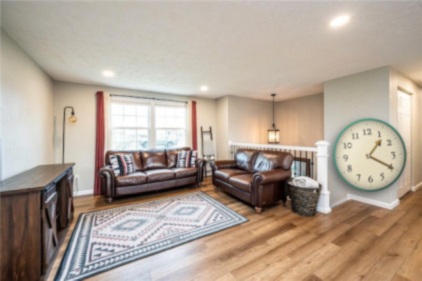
1:20
